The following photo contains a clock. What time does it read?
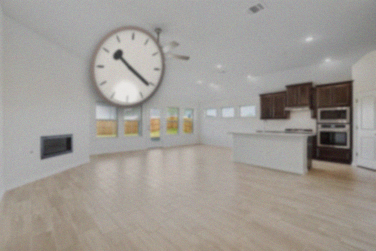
10:21
